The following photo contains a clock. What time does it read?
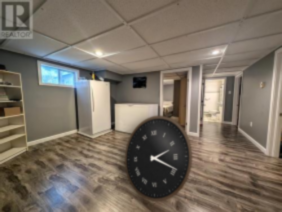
2:19
